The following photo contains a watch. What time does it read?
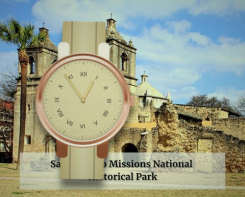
12:54
